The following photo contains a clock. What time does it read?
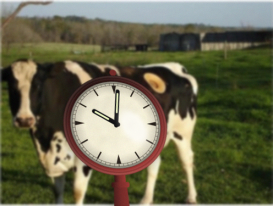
10:01
